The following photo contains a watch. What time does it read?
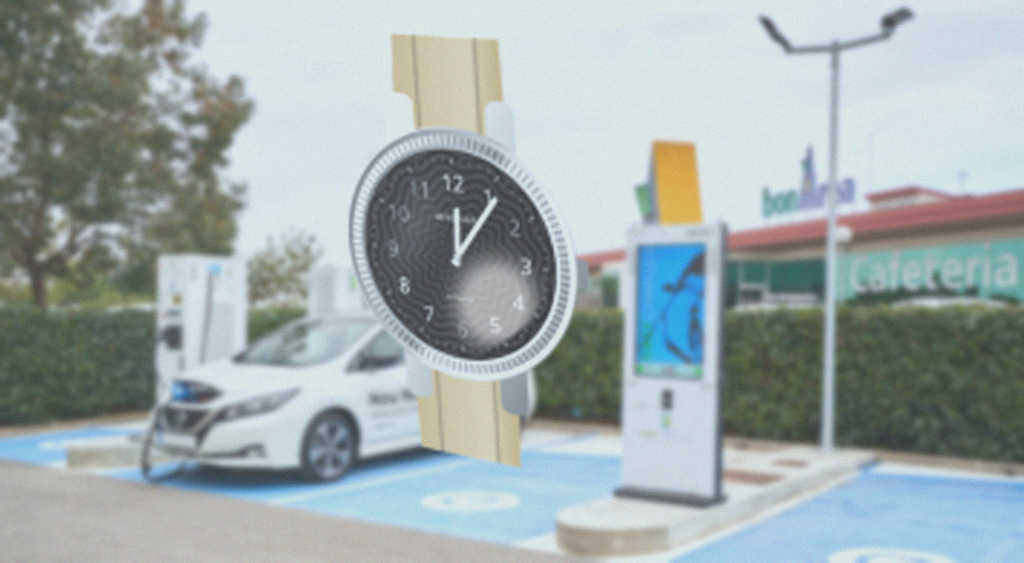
12:06
